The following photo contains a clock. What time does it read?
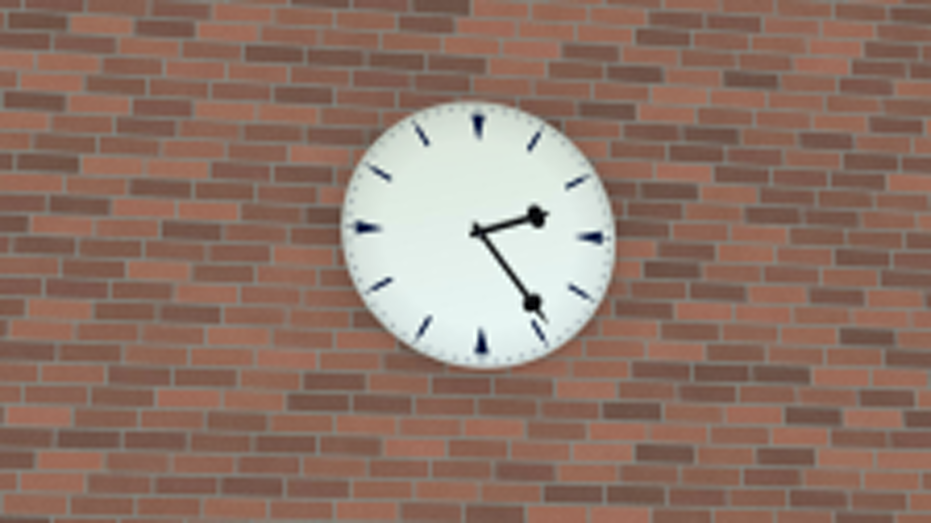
2:24
